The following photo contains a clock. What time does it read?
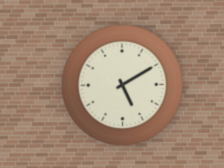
5:10
